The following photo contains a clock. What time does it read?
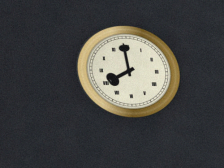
7:59
